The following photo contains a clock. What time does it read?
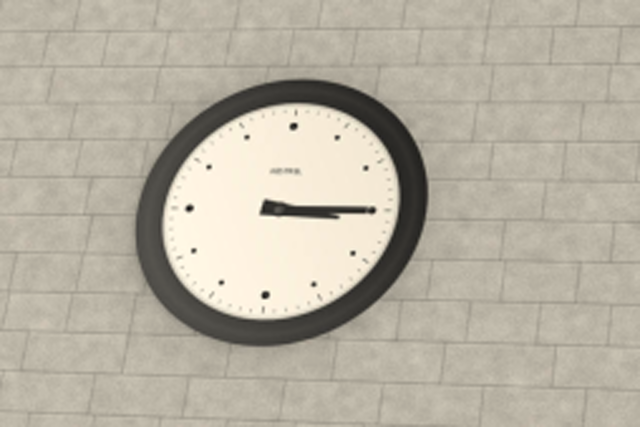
3:15
